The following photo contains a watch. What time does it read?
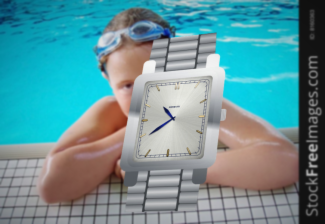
10:39
